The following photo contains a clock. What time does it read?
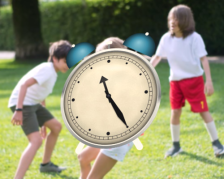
11:25
